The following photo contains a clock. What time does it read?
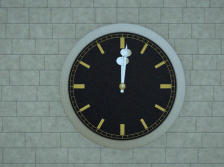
12:01
